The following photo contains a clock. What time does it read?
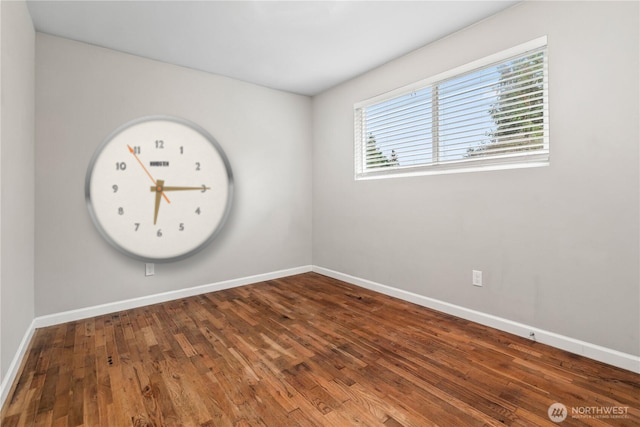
6:14:54
